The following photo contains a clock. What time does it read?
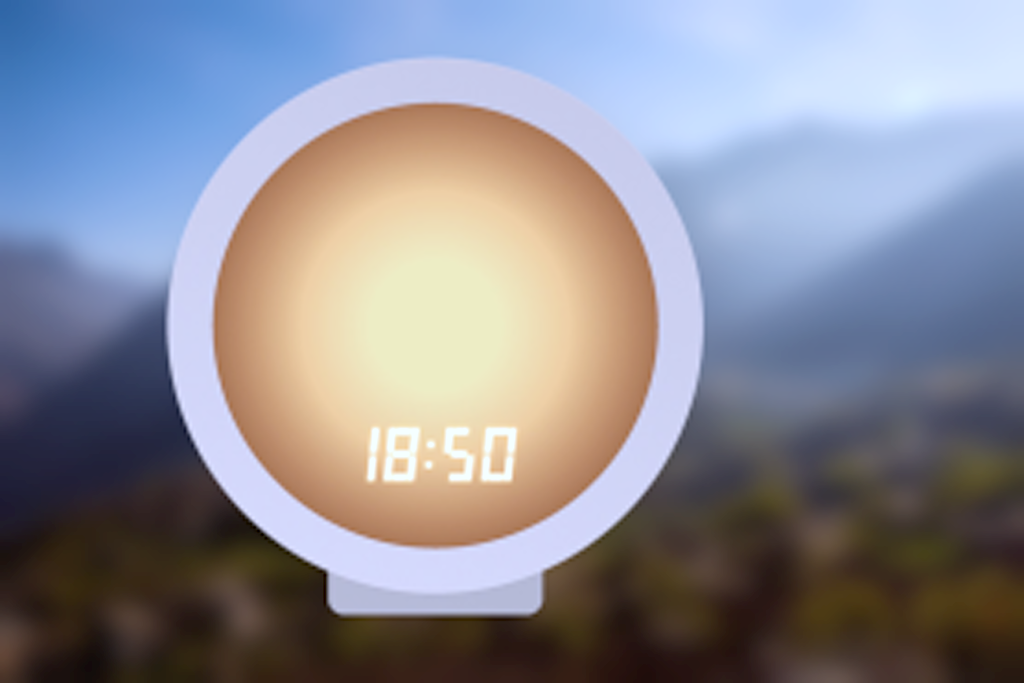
18:50
